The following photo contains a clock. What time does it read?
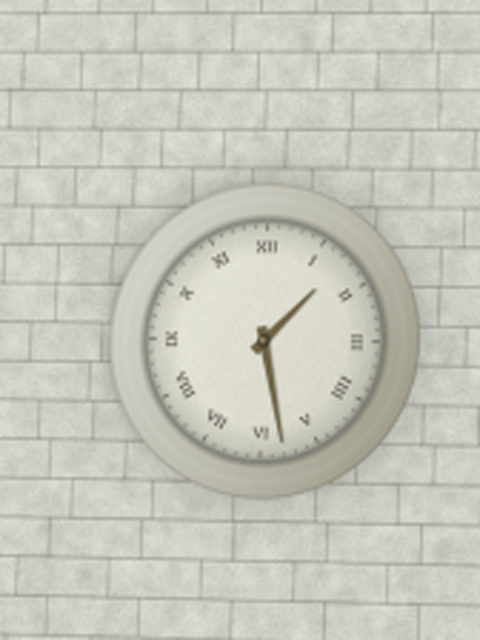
1:28
